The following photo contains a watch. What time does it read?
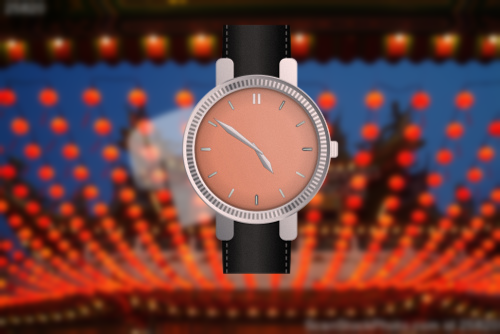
4:51
